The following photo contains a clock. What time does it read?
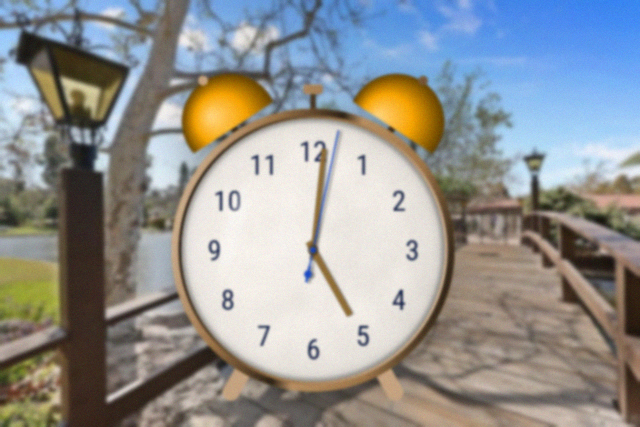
5:01:02
